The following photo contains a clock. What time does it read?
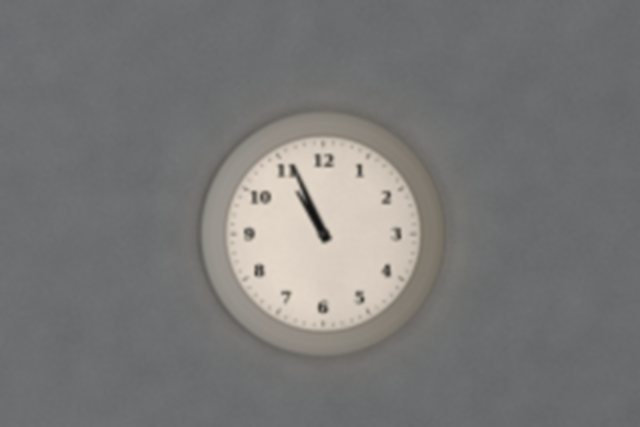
10:56
